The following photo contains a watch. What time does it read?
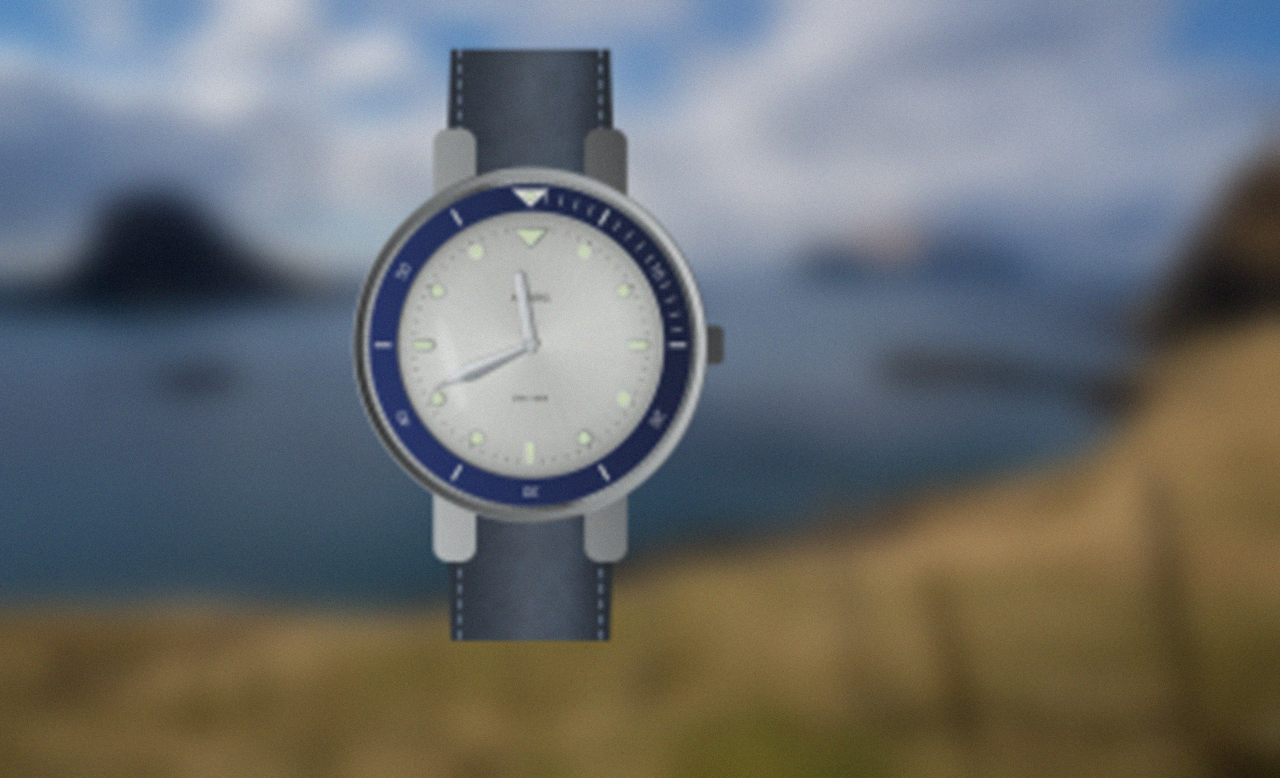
11:41
